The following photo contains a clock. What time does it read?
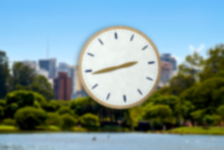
2:44
